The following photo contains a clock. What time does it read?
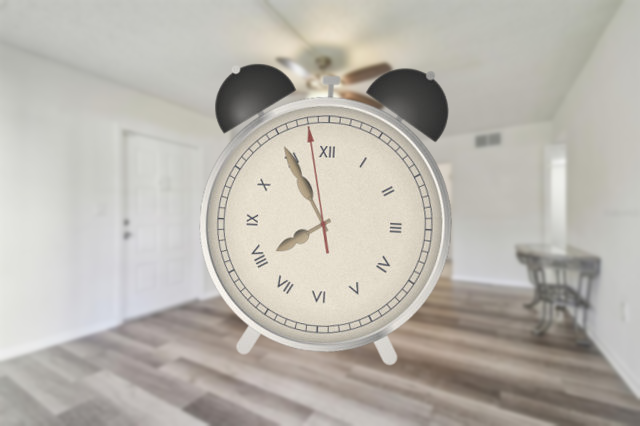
7:54:58
